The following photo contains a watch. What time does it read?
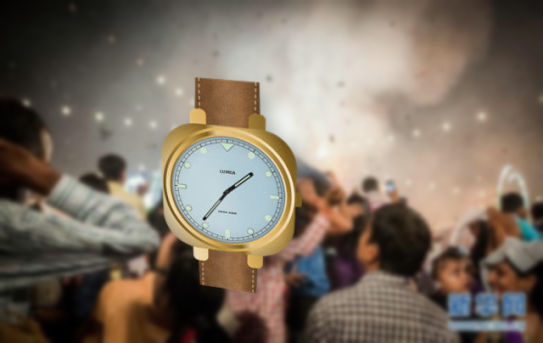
1:36
